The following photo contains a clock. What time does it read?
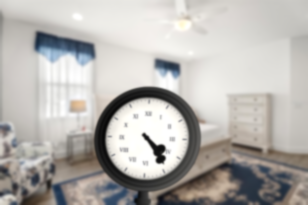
4:24
